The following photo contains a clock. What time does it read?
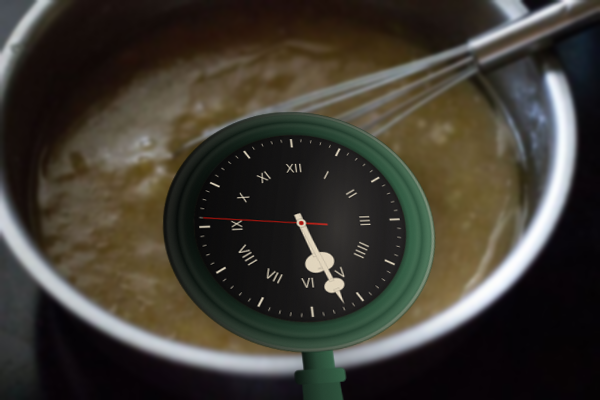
5:26:46
